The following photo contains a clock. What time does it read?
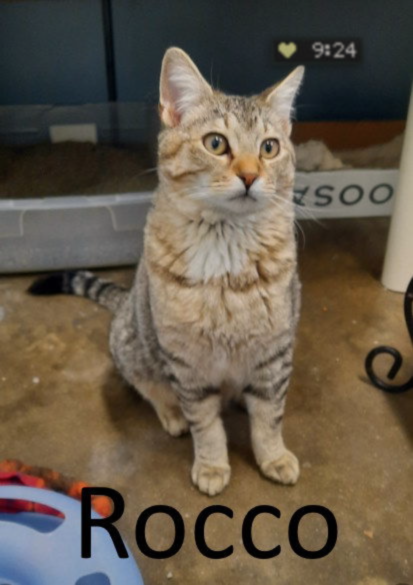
9:24
